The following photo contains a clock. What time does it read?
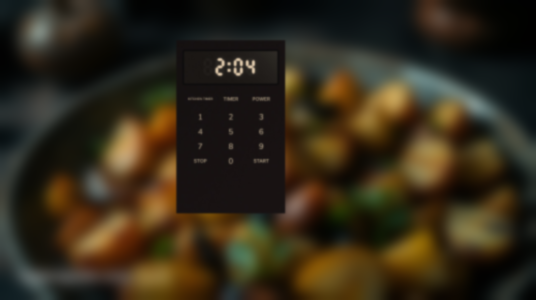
2:04
